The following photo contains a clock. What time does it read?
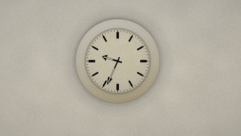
9:34
